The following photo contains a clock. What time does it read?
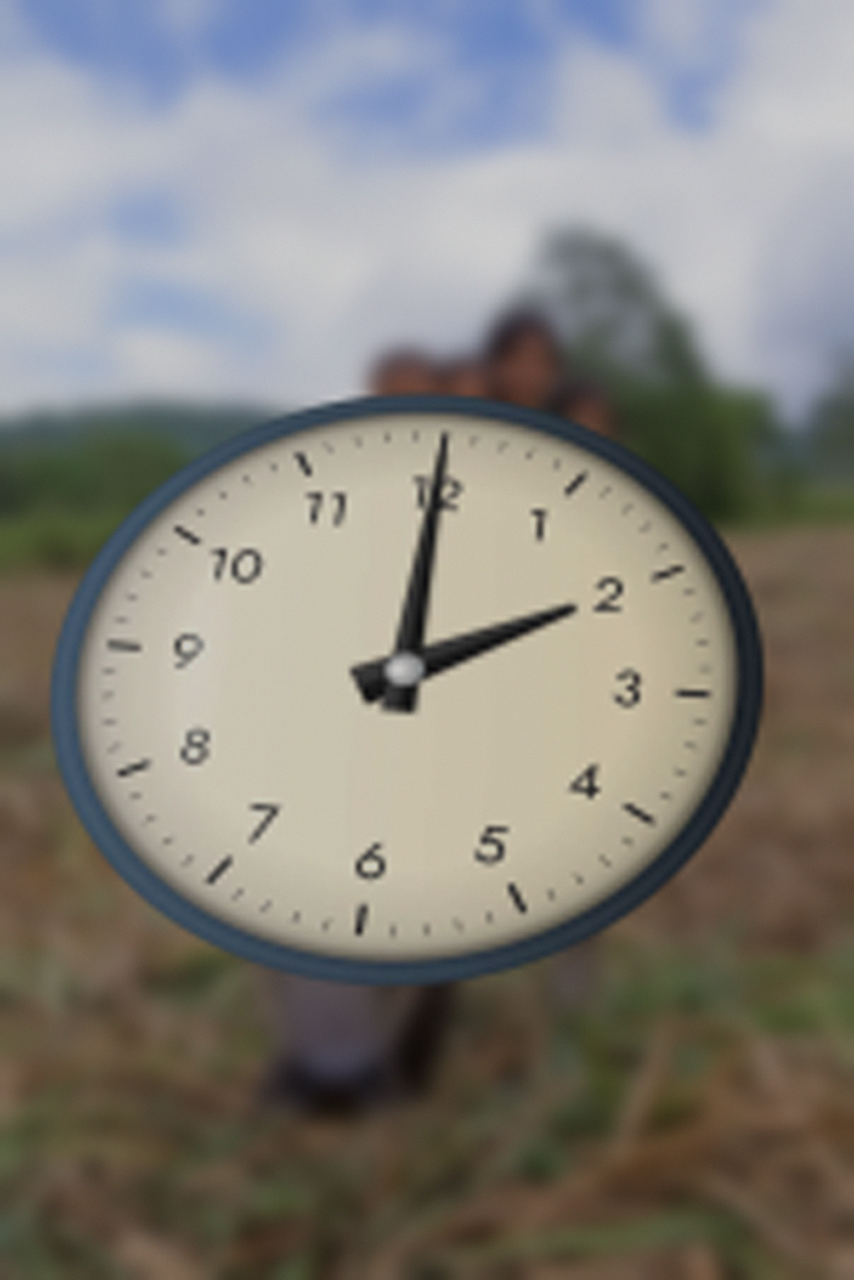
2:00
